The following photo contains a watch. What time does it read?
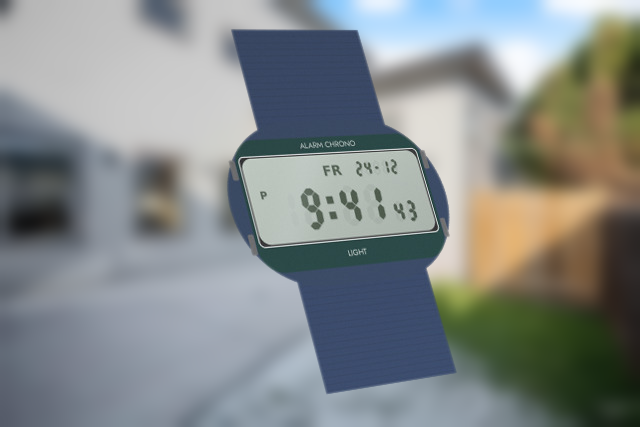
9:41:43
